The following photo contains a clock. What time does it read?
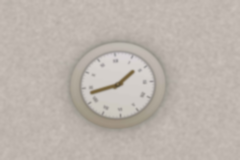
1:43
